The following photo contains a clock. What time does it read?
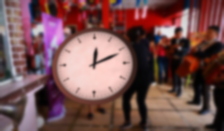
12:11
